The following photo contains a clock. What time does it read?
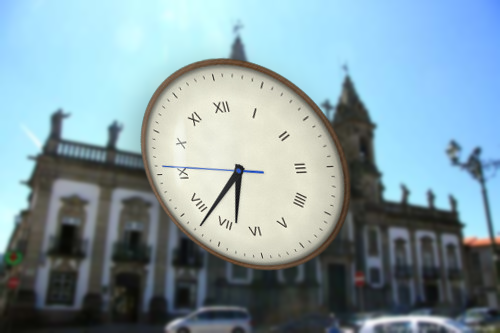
6:37:46
